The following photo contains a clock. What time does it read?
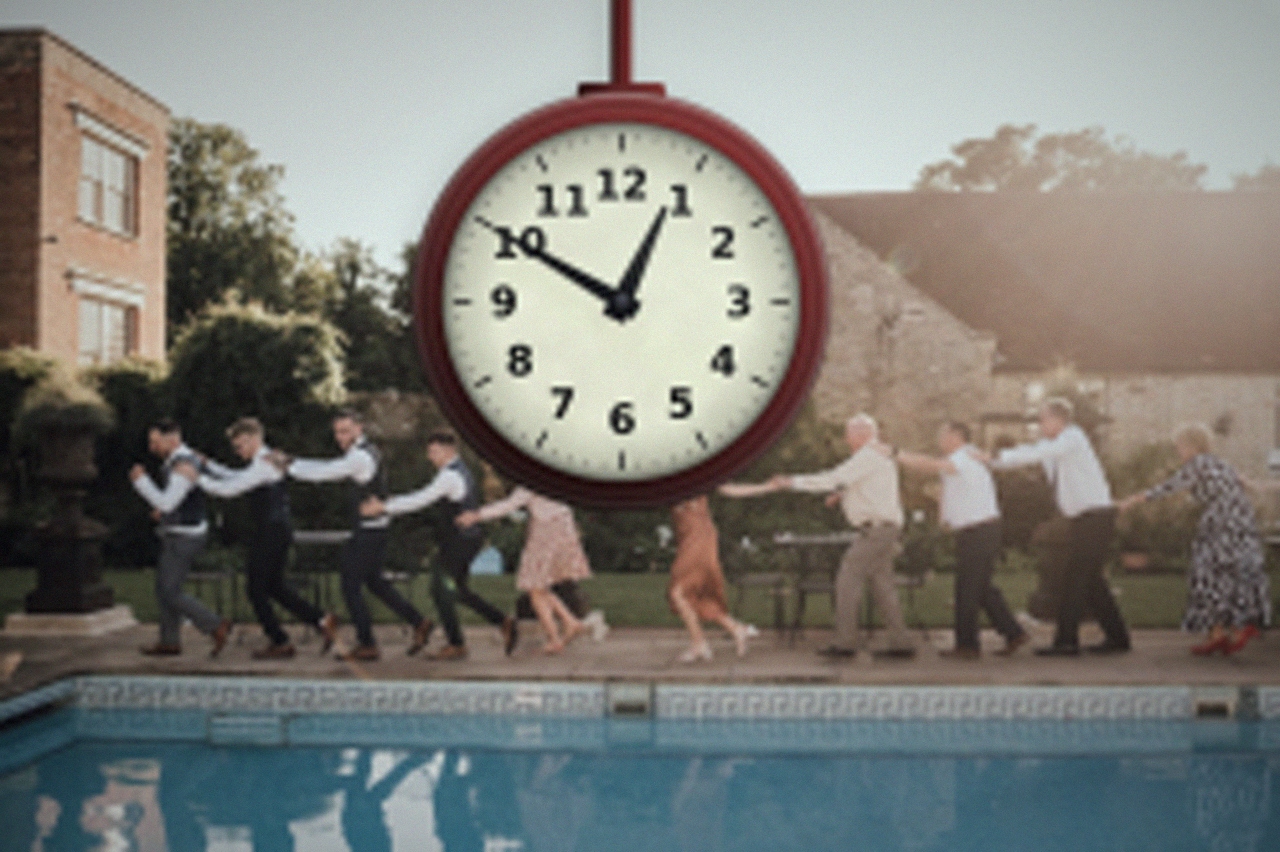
12:50
